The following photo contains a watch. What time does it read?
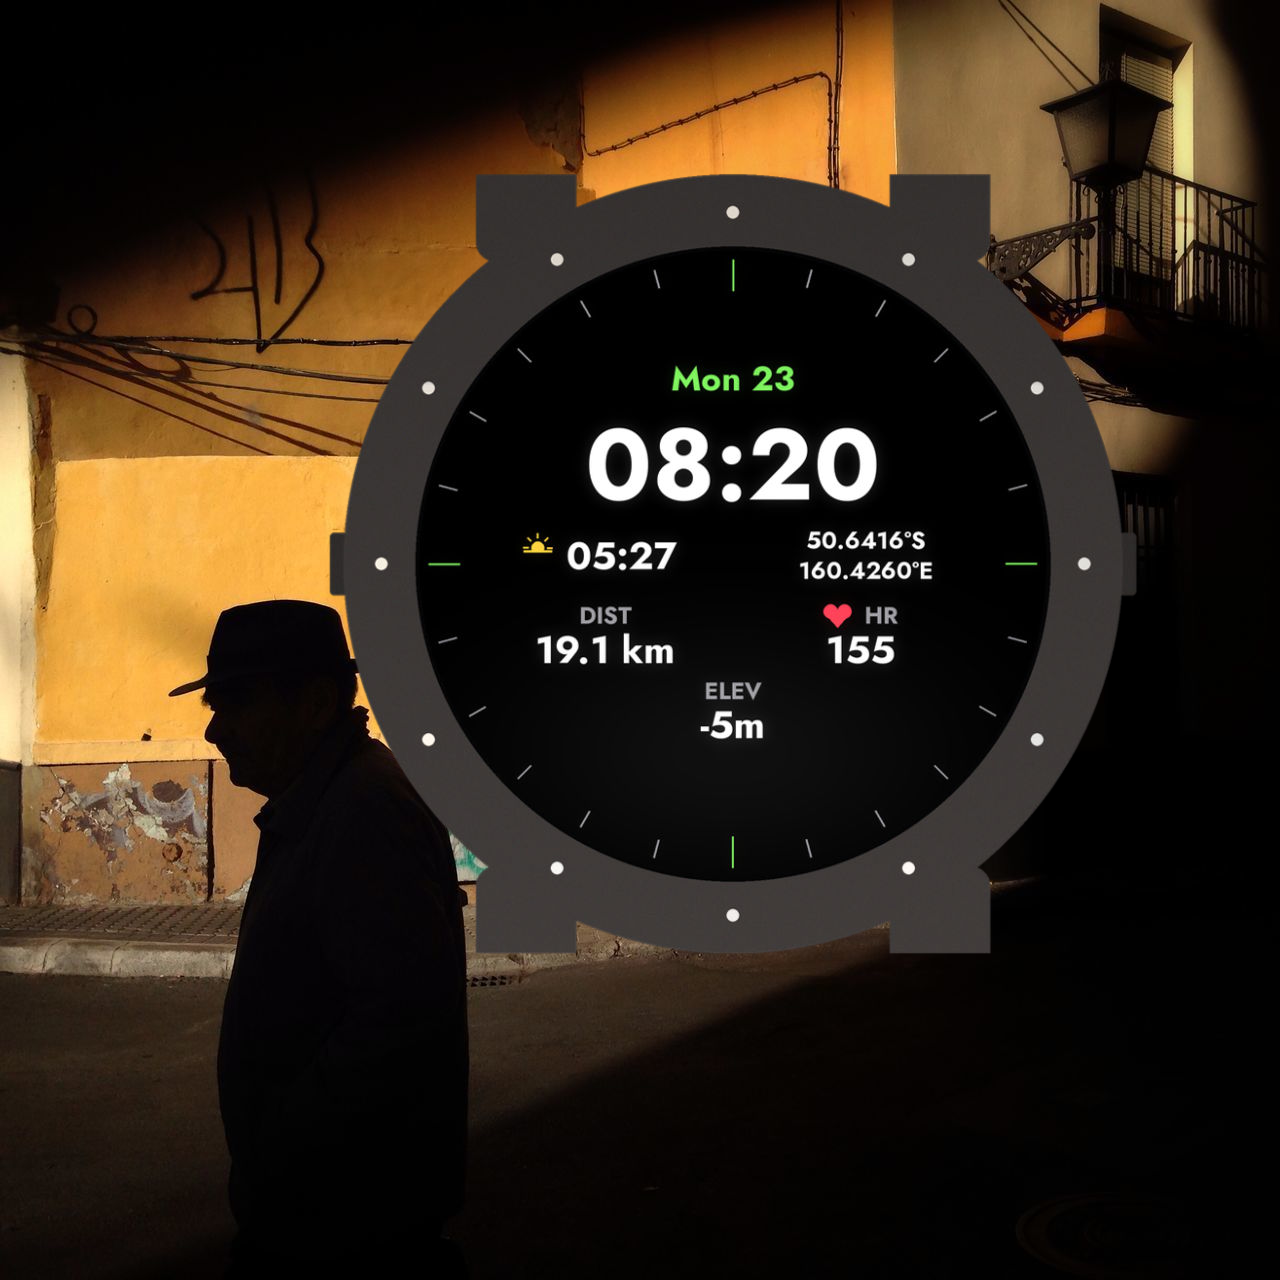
8:20
